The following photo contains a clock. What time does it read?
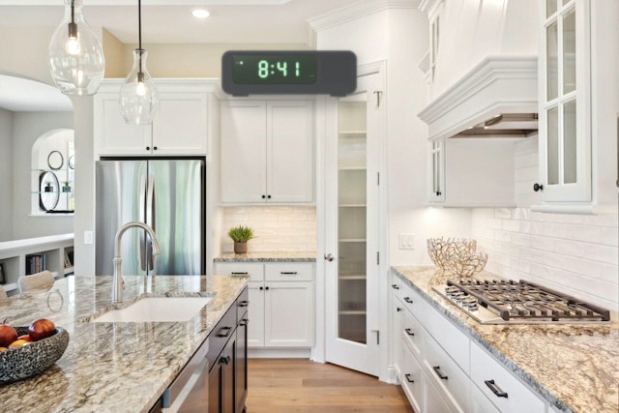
8:41
